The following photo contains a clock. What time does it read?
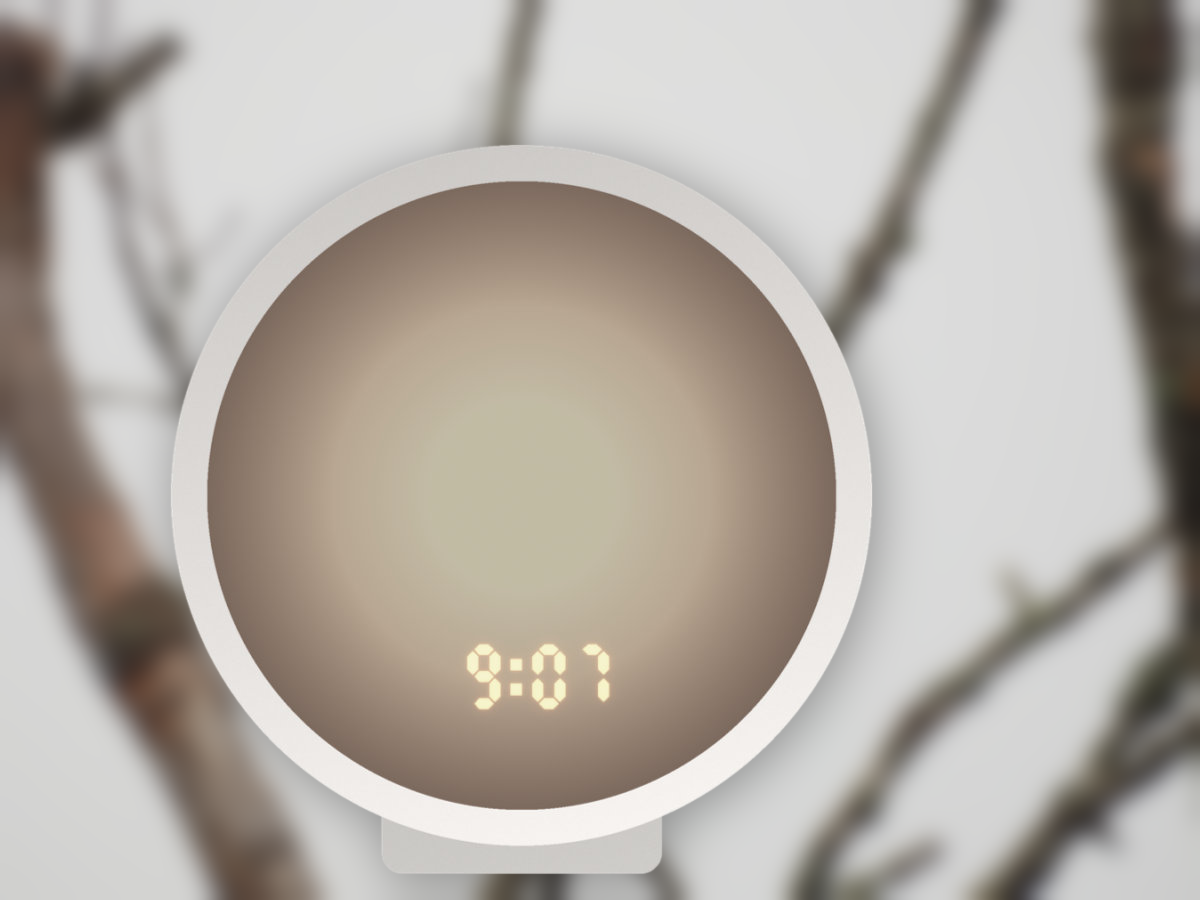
9:07
